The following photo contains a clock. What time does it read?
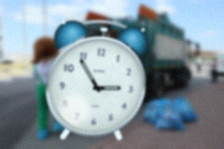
2:54
